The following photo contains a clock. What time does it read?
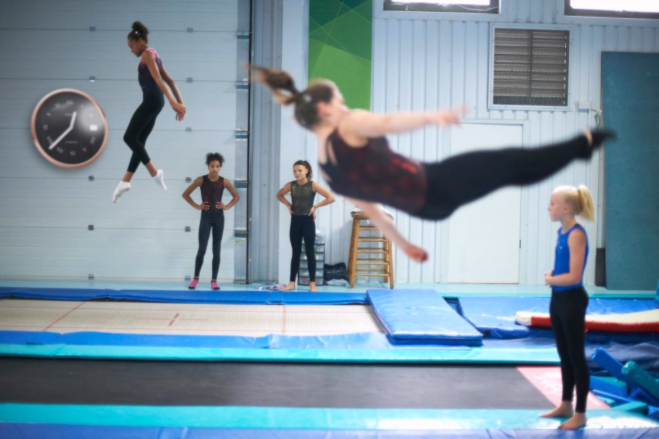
12:38
